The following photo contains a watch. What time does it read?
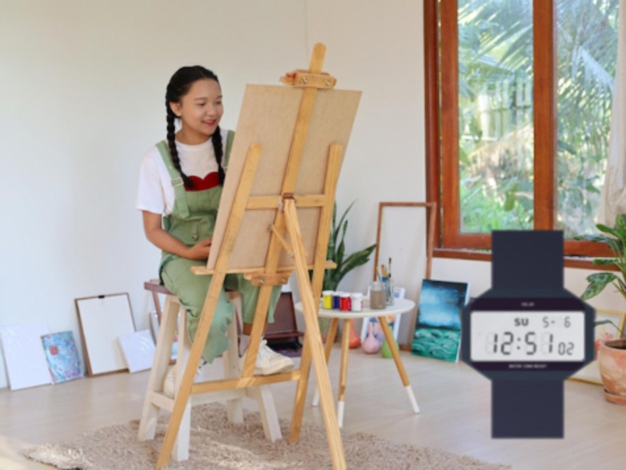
12:51
